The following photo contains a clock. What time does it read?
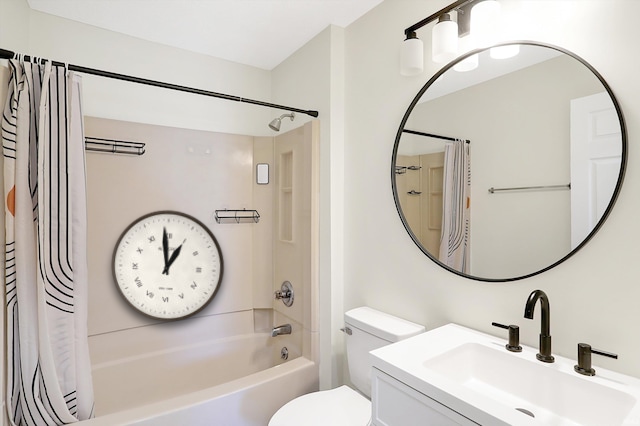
12:59
